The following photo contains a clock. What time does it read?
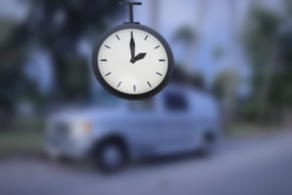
2:00
